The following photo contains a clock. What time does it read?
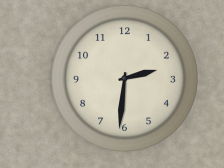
2:31
